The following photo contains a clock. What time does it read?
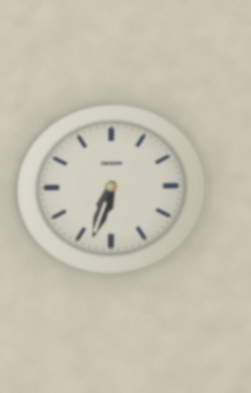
6:33
